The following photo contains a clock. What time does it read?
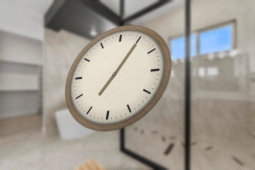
7:05
